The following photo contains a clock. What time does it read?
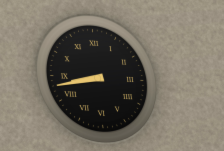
8:43
